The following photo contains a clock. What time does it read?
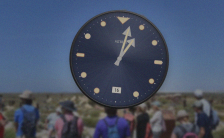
1:02
